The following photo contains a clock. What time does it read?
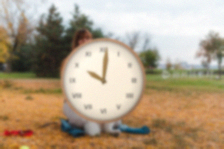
10:01
